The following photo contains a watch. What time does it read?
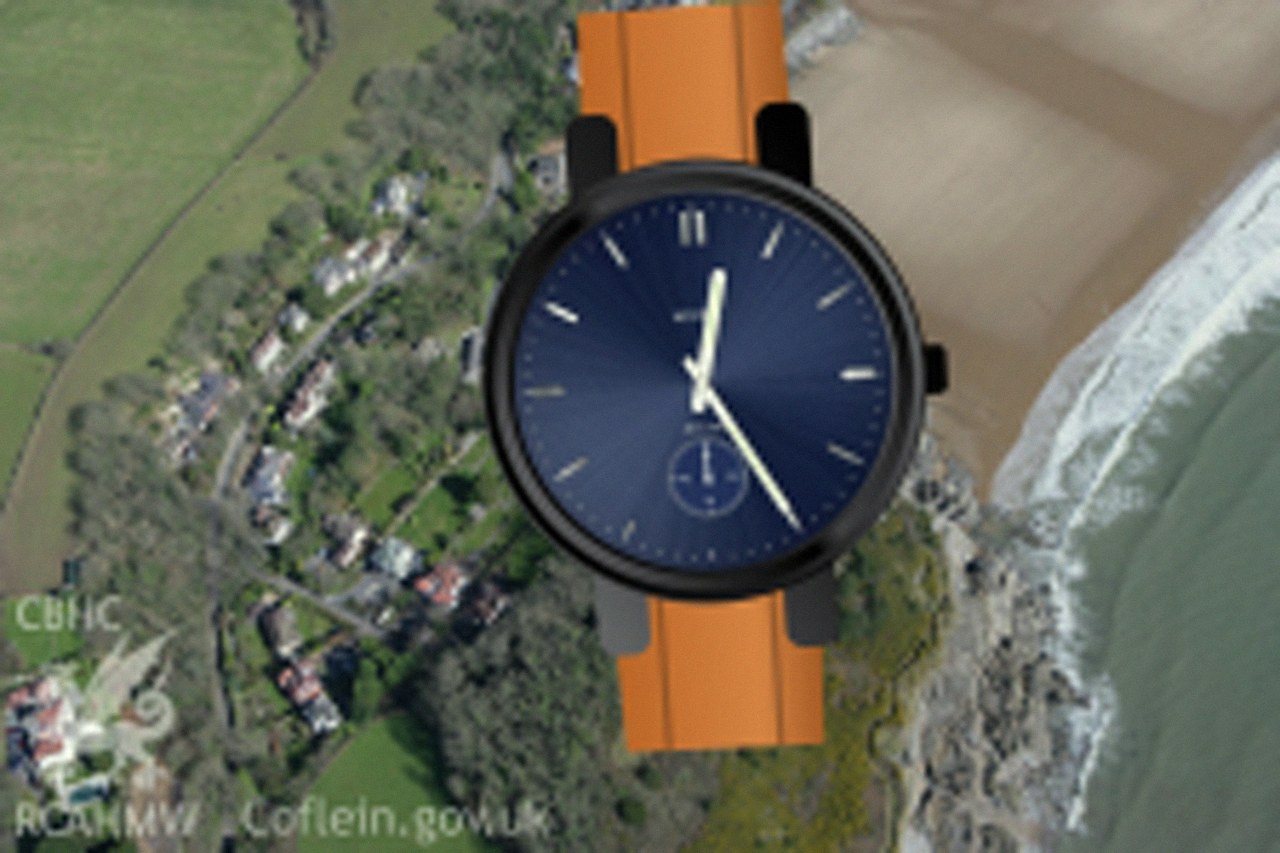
12:25
